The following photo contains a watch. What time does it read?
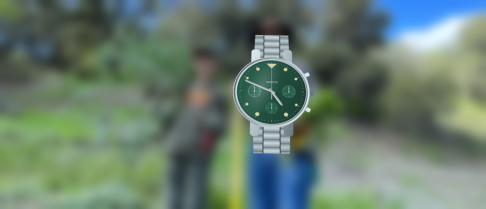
4:49
